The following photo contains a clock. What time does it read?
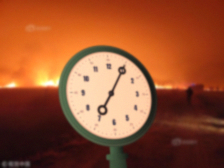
7:05
